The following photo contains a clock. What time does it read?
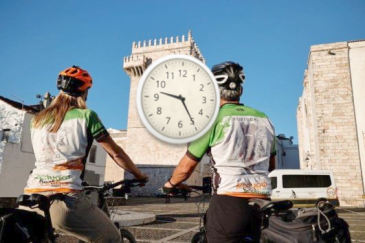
9:25
